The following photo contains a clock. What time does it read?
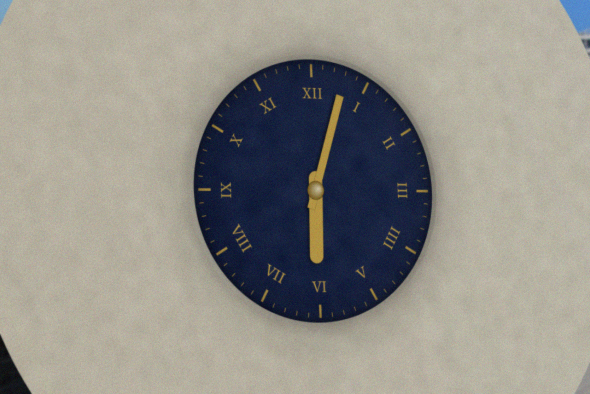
6:03
